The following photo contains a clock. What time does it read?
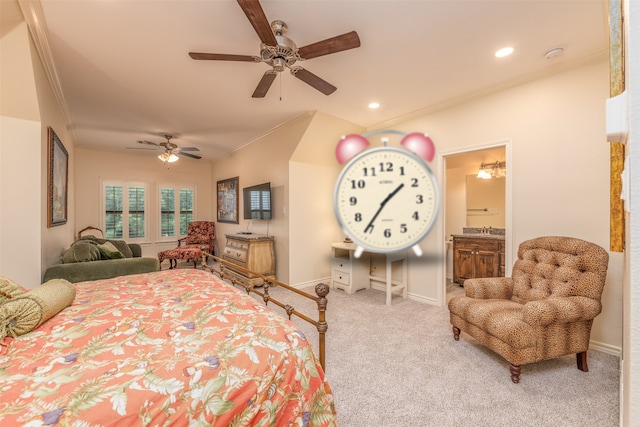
1:36
